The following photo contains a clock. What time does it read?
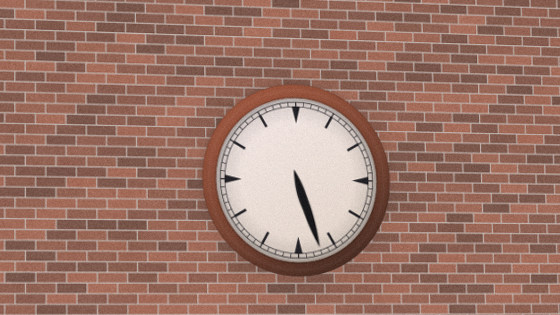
5:27
